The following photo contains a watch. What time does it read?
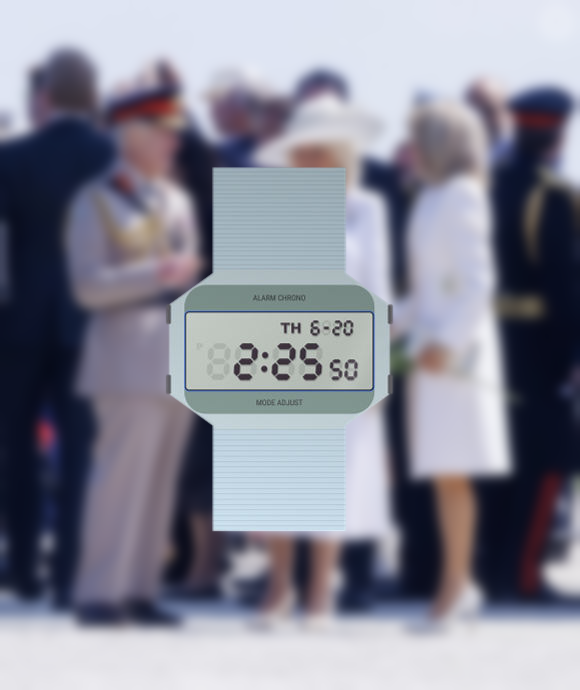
2:25:50
